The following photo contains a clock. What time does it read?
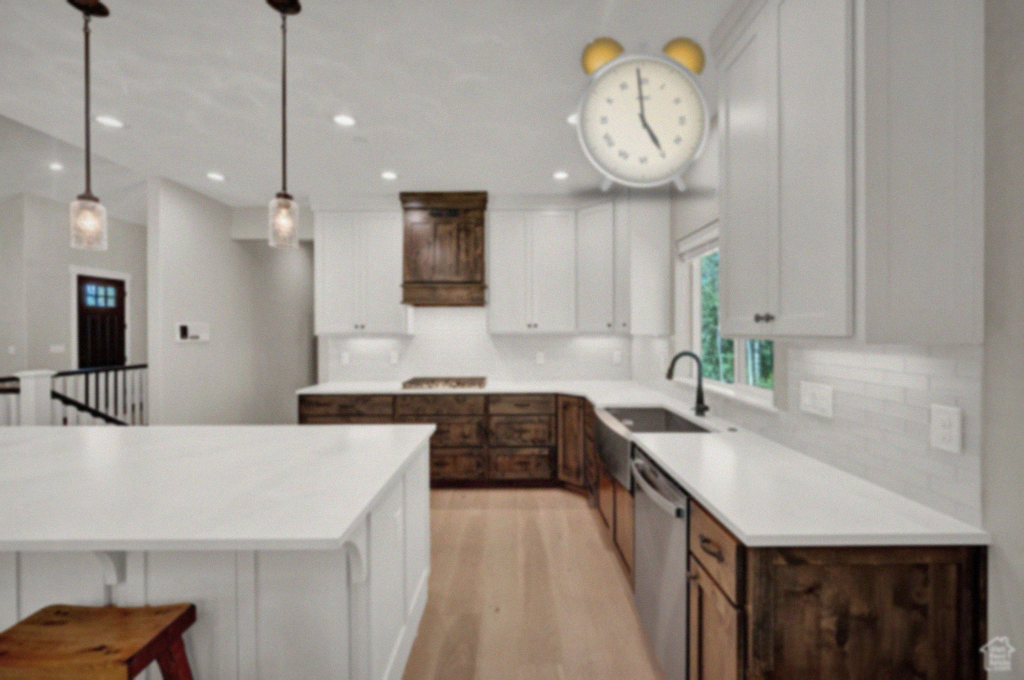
4:59
